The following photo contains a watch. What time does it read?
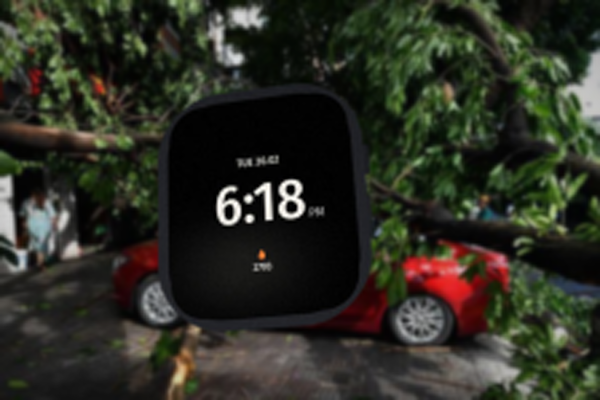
6:18
